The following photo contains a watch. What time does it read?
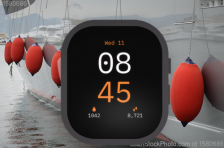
8:45
